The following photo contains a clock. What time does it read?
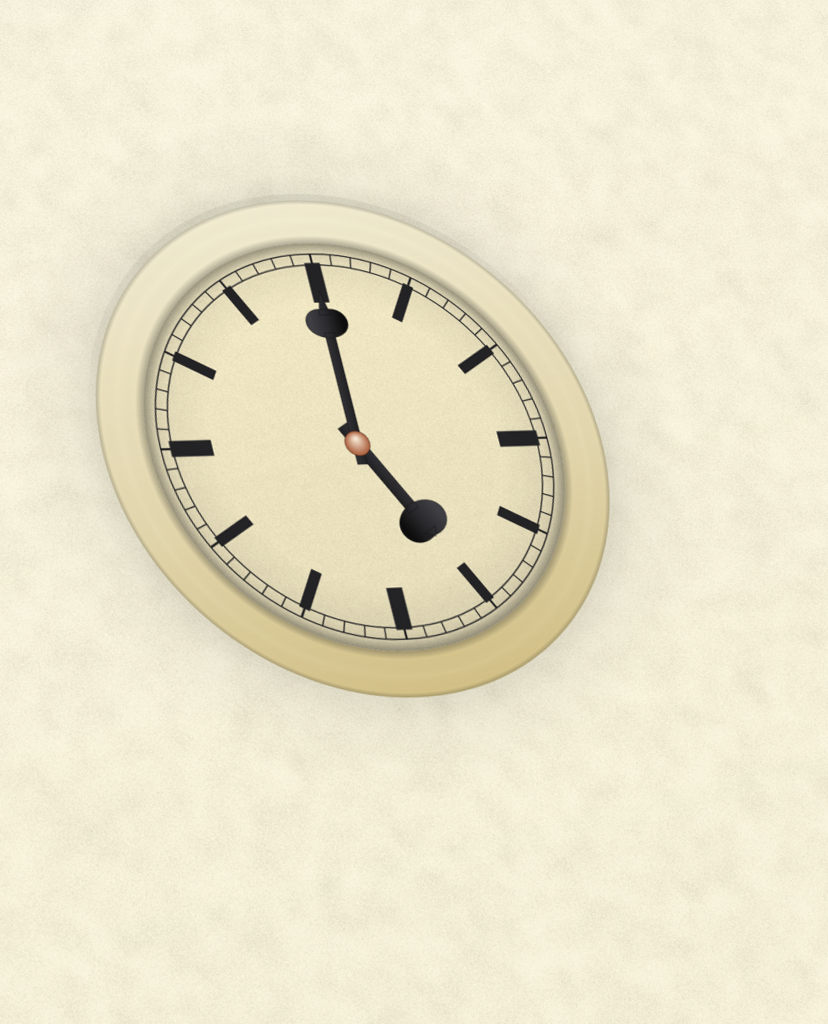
5:00
